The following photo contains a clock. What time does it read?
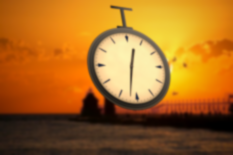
12:32
